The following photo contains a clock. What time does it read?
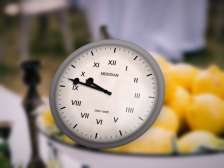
9:47
